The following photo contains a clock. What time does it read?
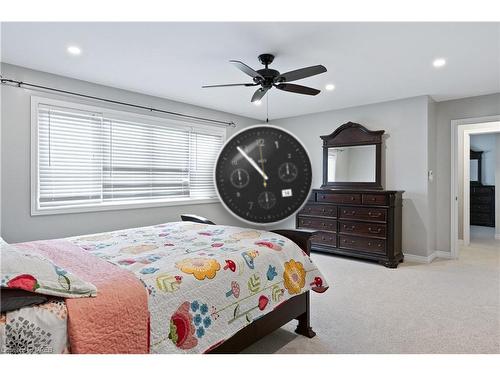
10:54
